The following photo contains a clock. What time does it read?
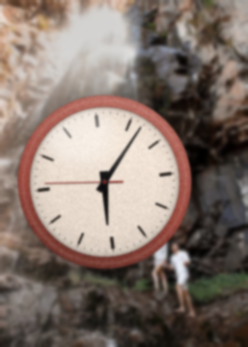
6:06:46
